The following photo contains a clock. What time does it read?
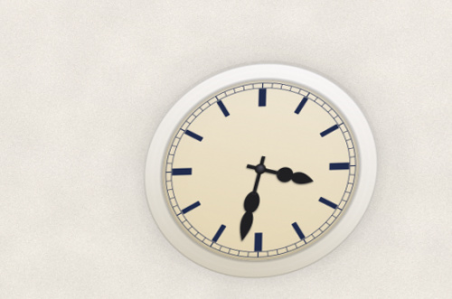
3:32
